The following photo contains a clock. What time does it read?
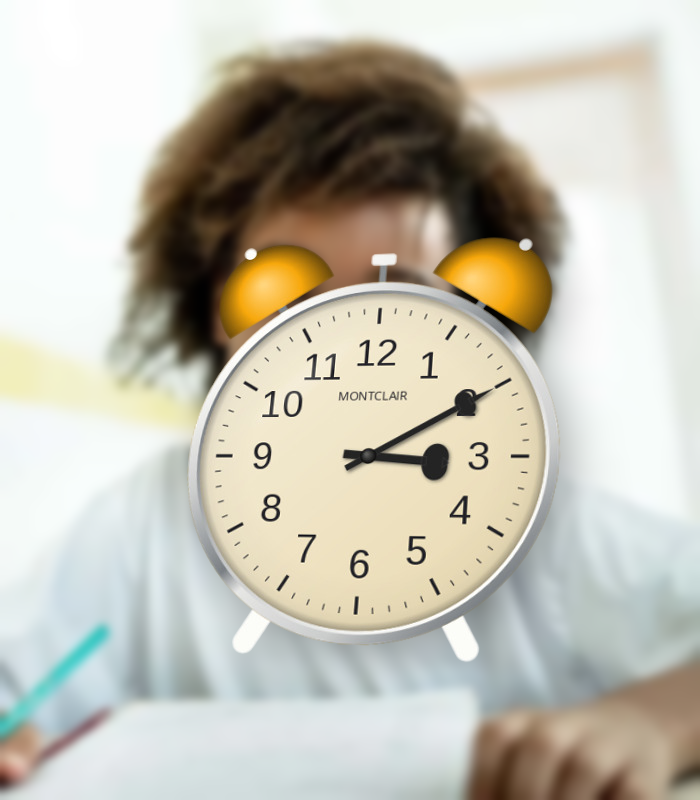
3:10
